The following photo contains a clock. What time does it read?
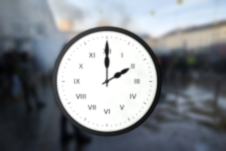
2:00
